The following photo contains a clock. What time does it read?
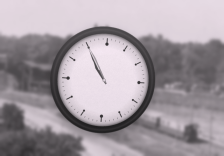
10:55
